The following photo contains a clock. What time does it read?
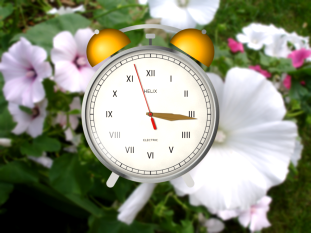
3:15:57
